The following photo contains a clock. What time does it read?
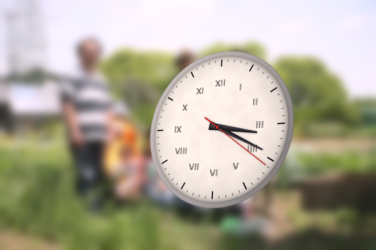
3:19:21
